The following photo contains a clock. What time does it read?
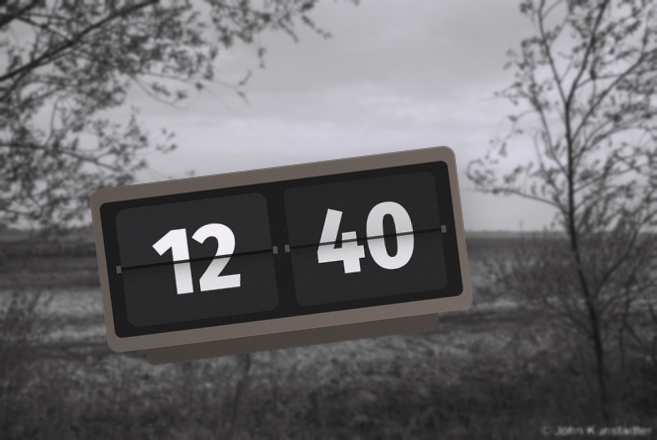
12:40
